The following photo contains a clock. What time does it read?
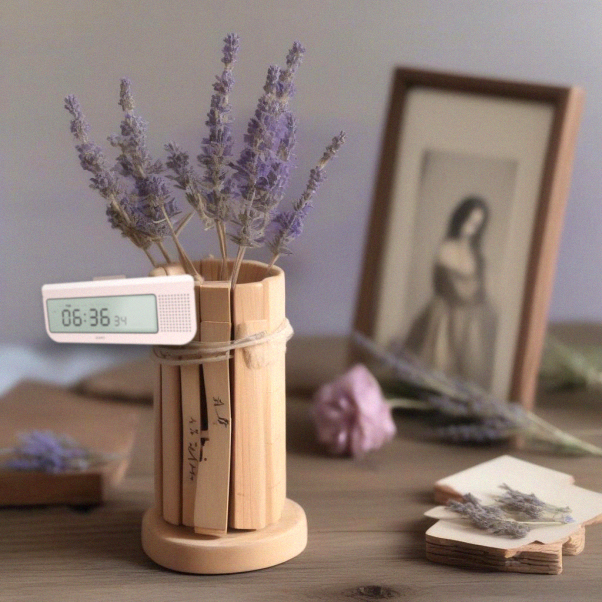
6:36:34
